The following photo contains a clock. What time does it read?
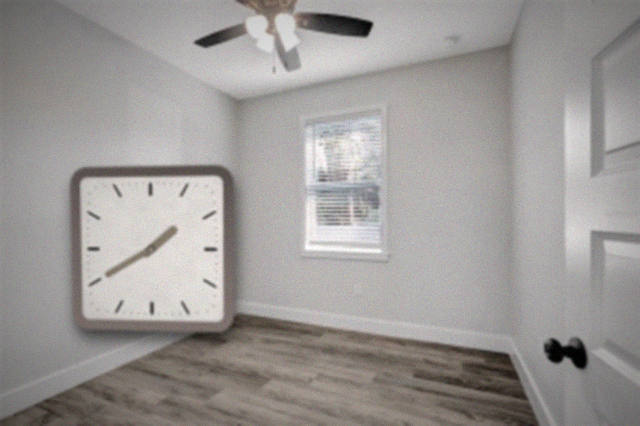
1:40
